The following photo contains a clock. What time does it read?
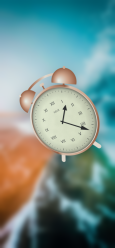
1:22
